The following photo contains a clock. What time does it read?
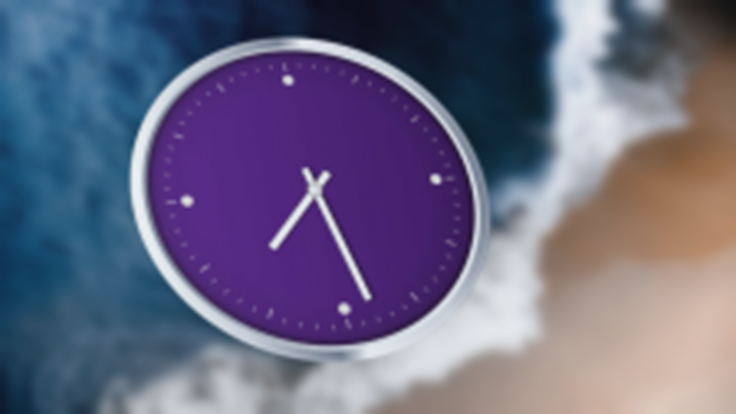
7:28
